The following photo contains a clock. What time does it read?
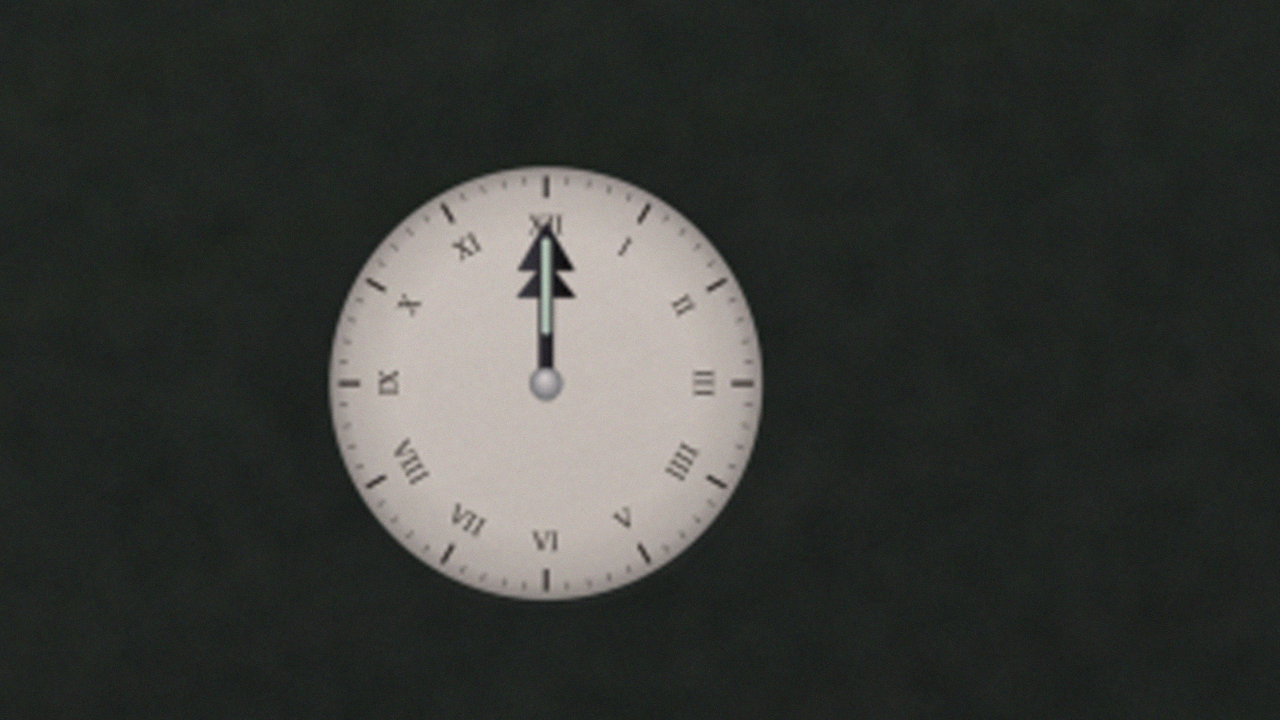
12:00
